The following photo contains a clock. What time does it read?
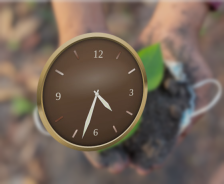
4:33
